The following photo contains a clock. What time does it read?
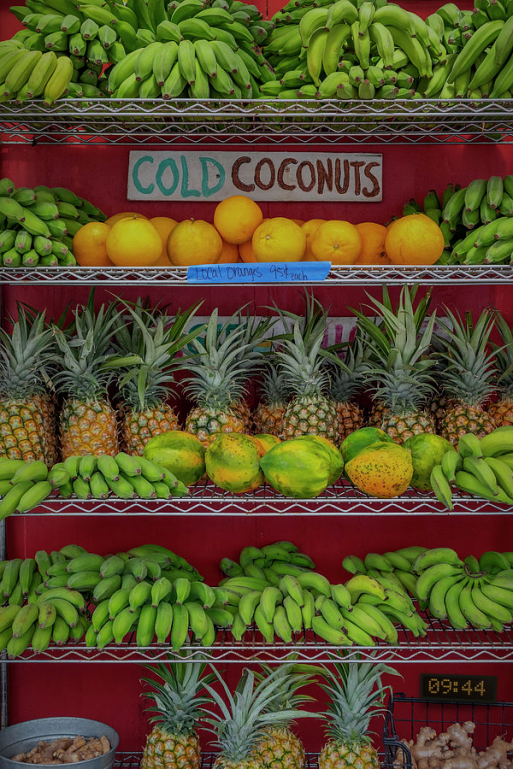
9:44
